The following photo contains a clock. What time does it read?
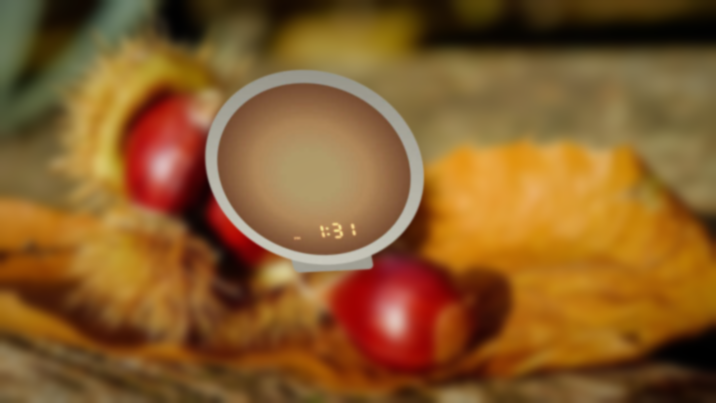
1:31
